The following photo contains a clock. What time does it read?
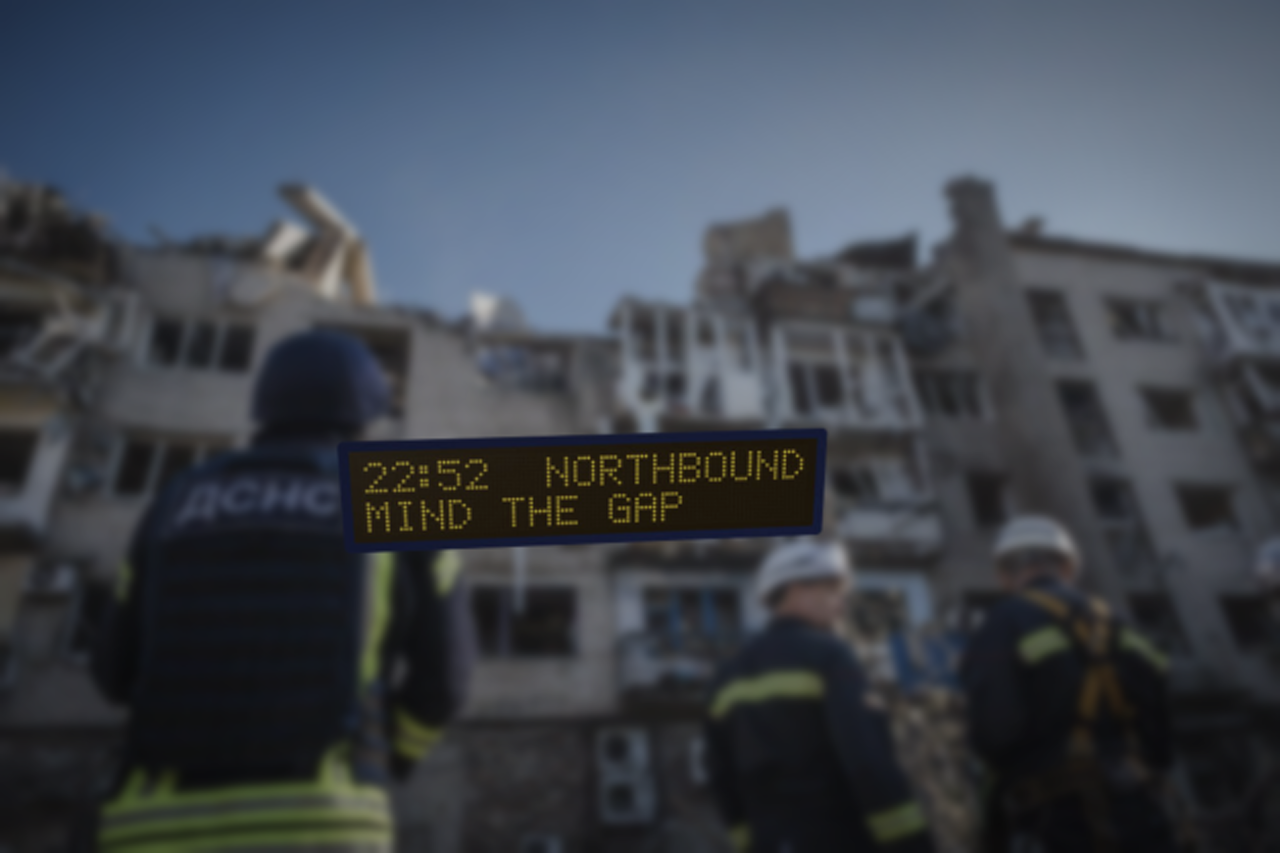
22:52
